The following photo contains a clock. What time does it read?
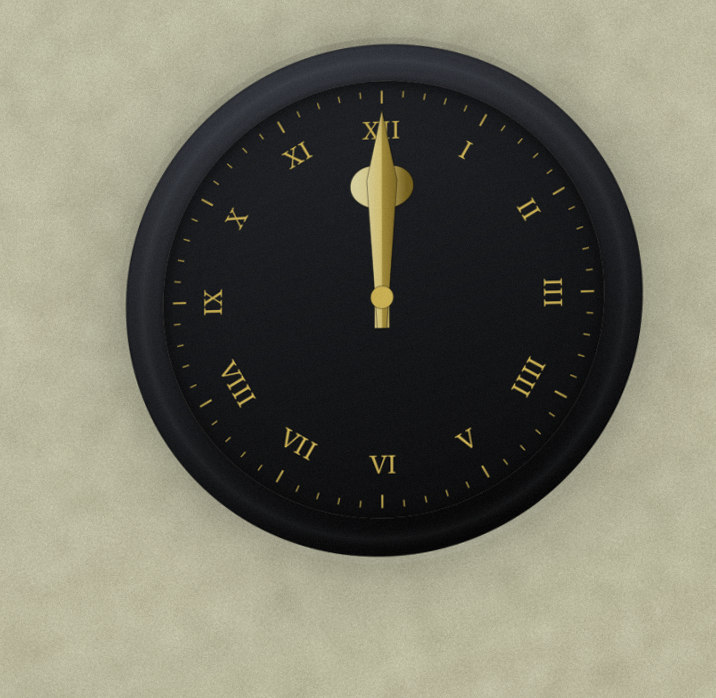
12:00
